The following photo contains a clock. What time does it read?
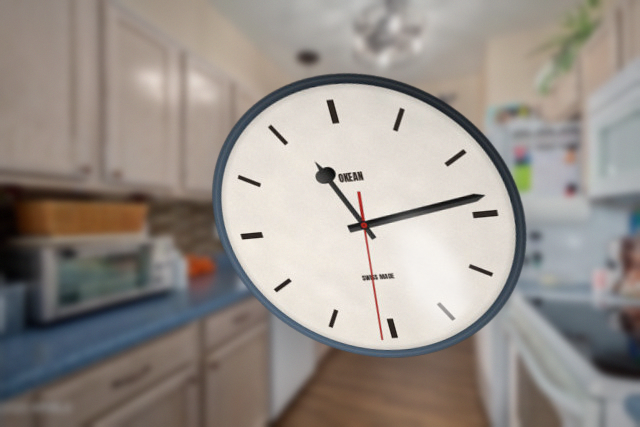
11:13:31
